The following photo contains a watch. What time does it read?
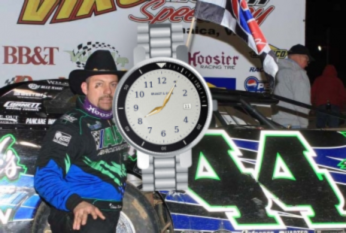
8:05
